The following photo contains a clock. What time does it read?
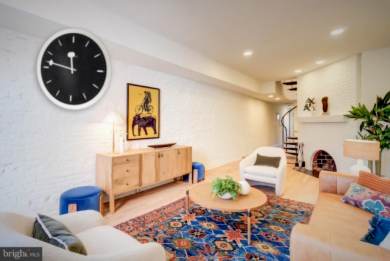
11:47
